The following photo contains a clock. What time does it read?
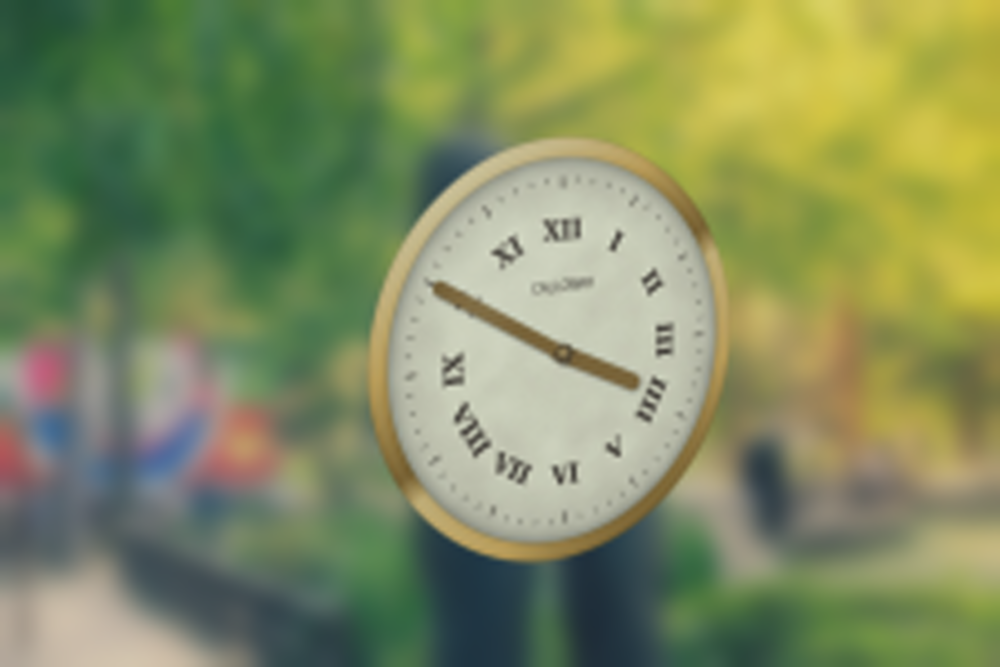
3:50
